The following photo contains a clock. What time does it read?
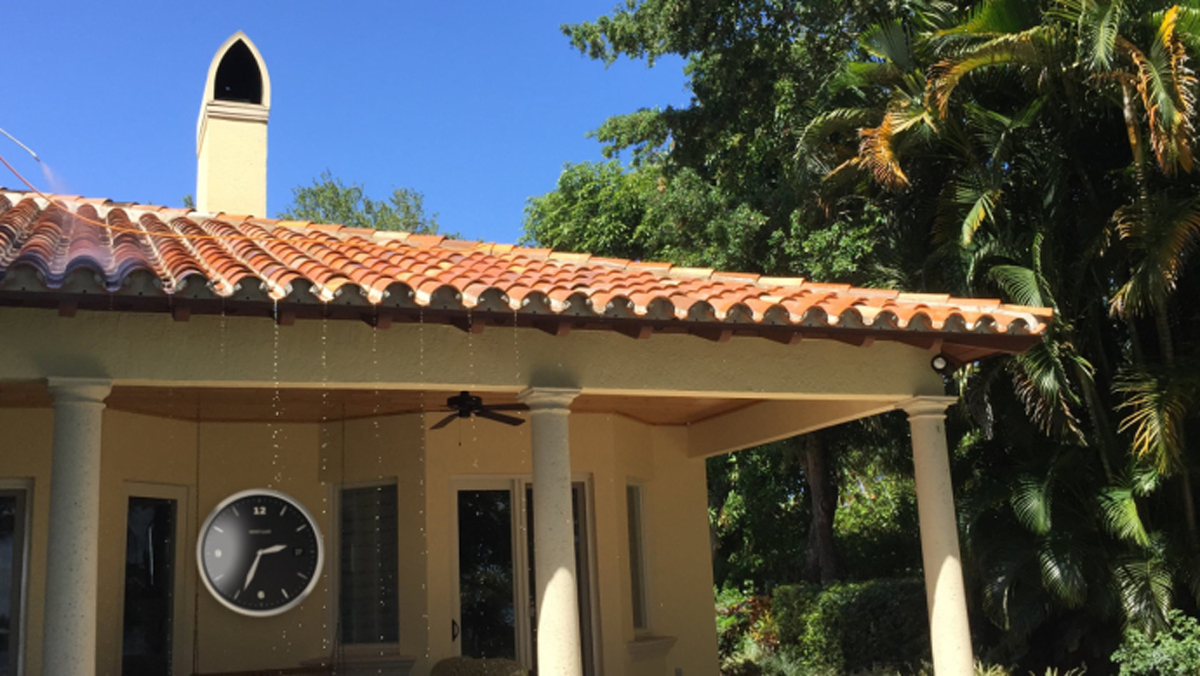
2:34
